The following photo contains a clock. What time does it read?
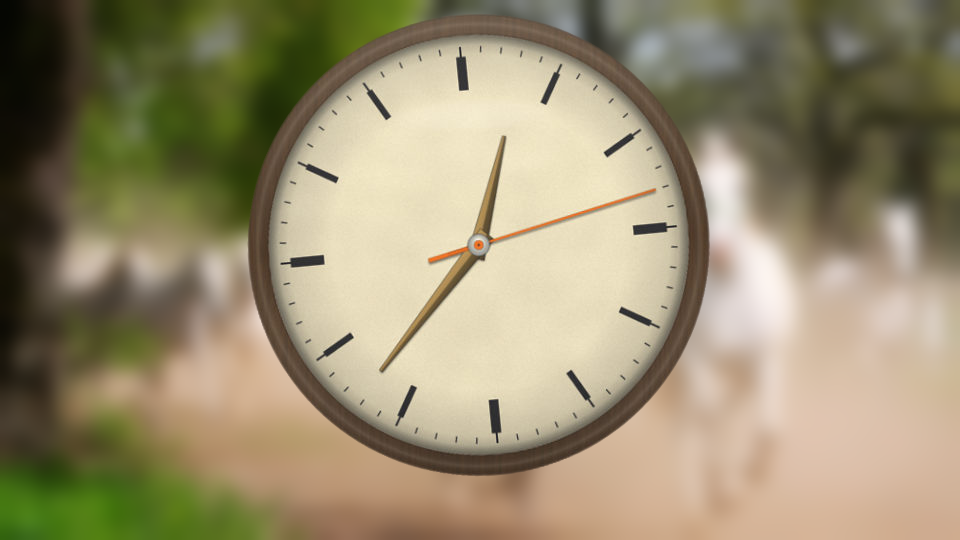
12:37:13
